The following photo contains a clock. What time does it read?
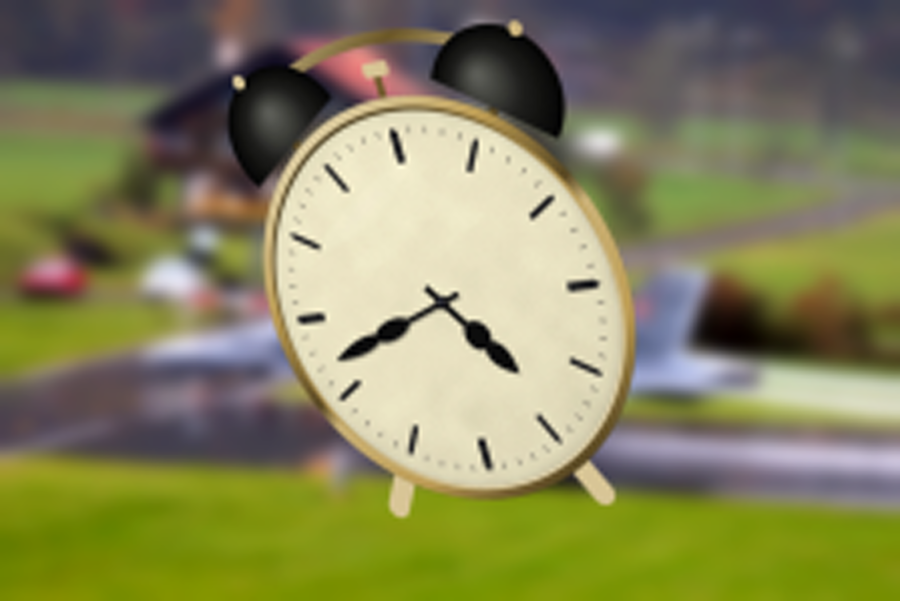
4:42
